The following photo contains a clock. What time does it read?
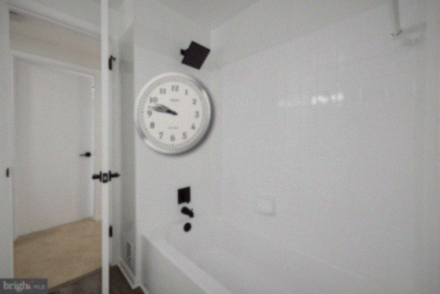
9:47
